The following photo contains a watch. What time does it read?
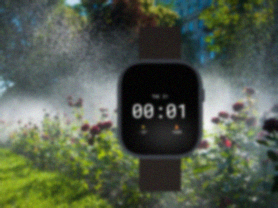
0:01
